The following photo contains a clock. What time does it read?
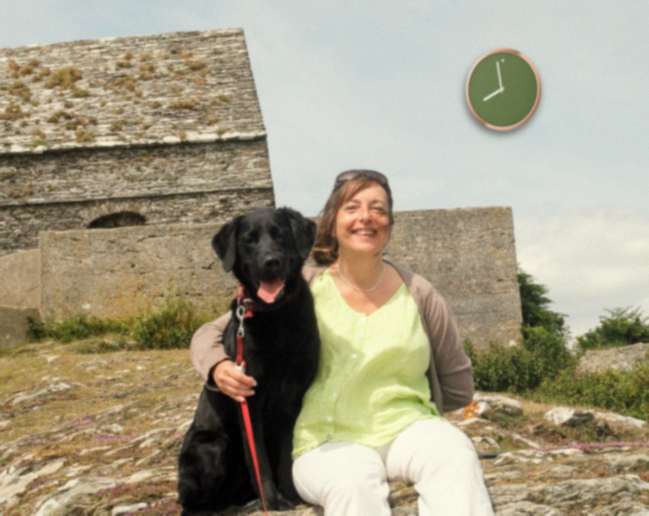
7:58
